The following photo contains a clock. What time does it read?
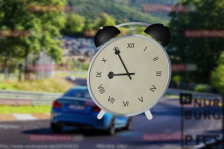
8:55
